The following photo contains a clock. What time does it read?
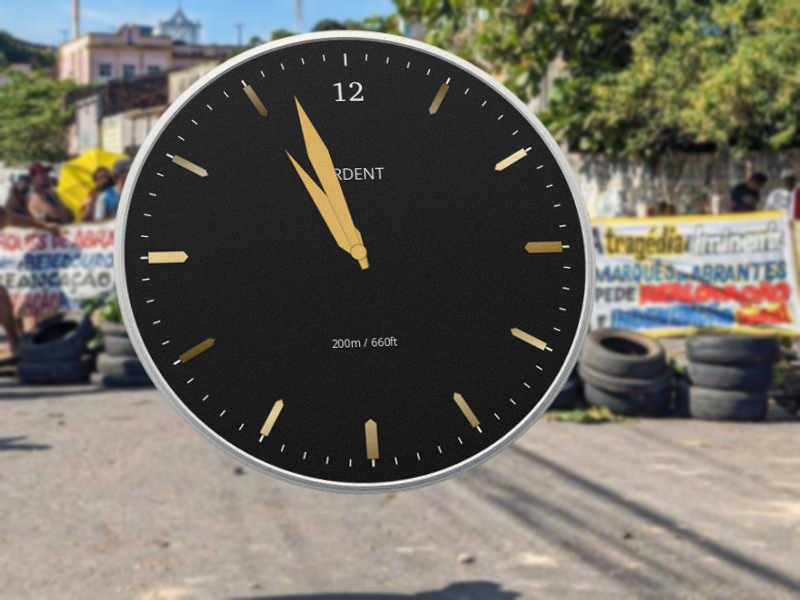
10:57
